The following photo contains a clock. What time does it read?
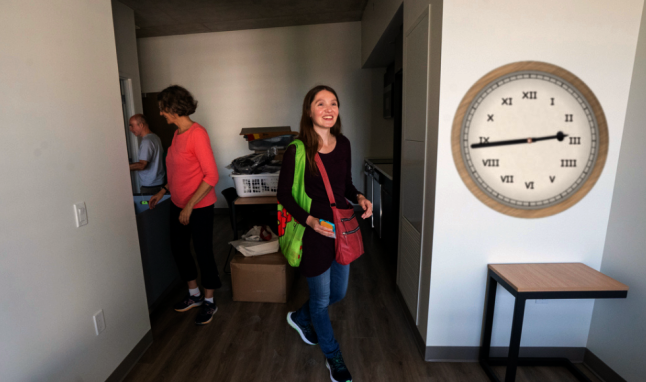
2:44
